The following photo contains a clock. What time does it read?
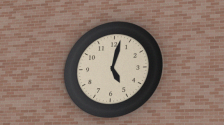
5:02
